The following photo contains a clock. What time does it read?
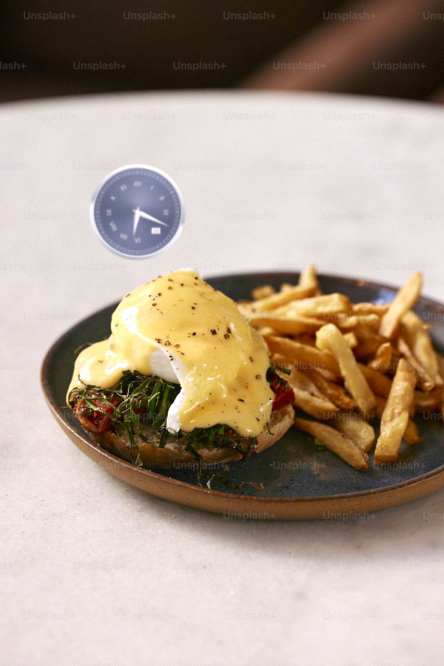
6:19
